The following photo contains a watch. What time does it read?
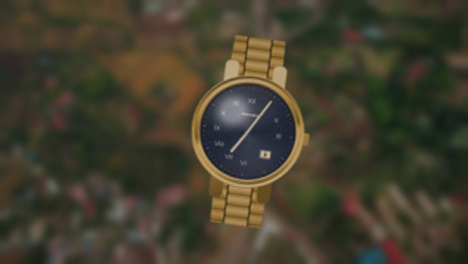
7:05
